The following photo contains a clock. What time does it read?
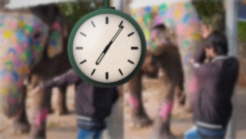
7:06
